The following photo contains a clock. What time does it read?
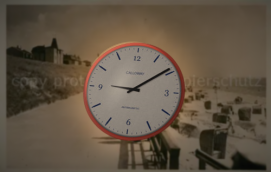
9:09
